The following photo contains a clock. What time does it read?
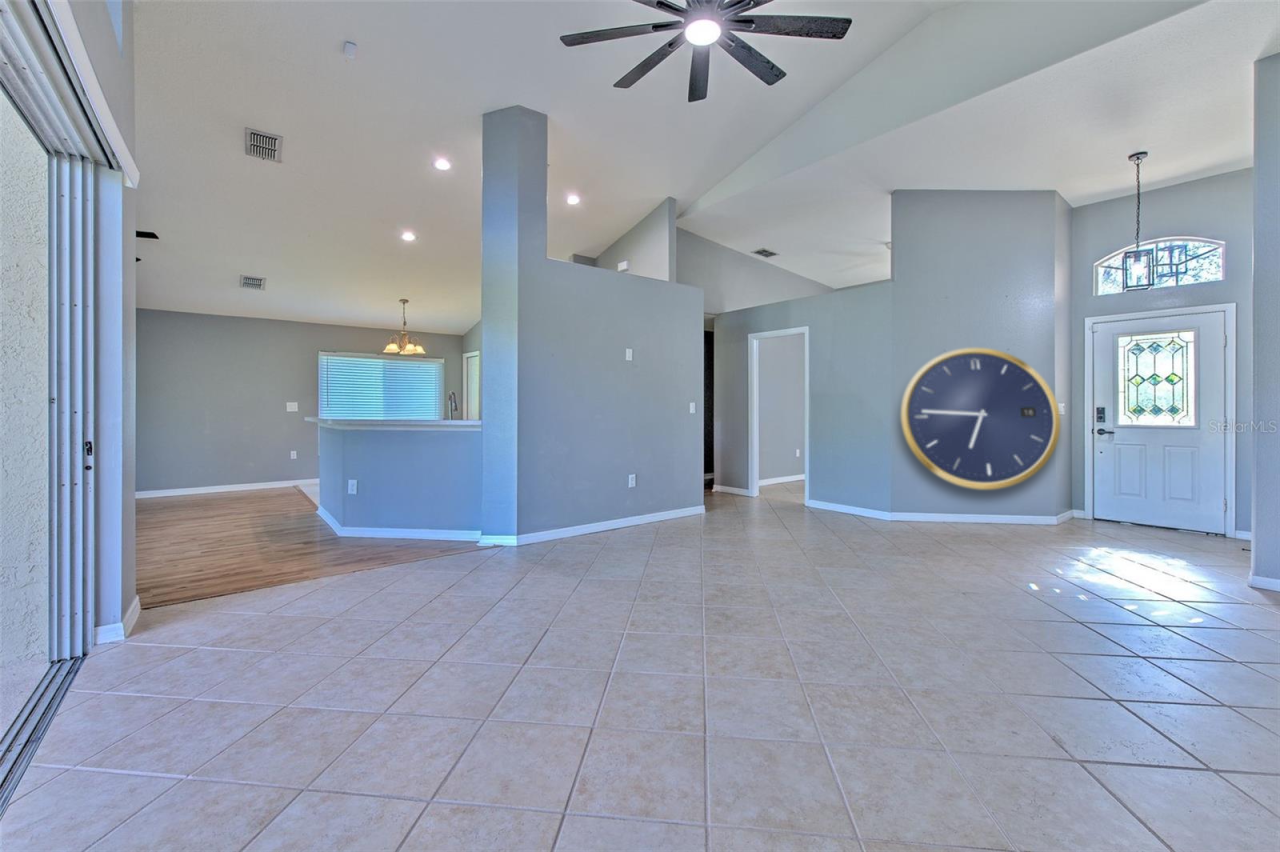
6:46
